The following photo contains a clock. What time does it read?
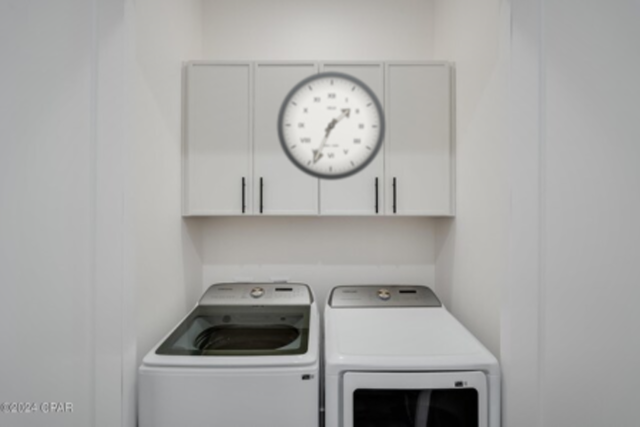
1:34
